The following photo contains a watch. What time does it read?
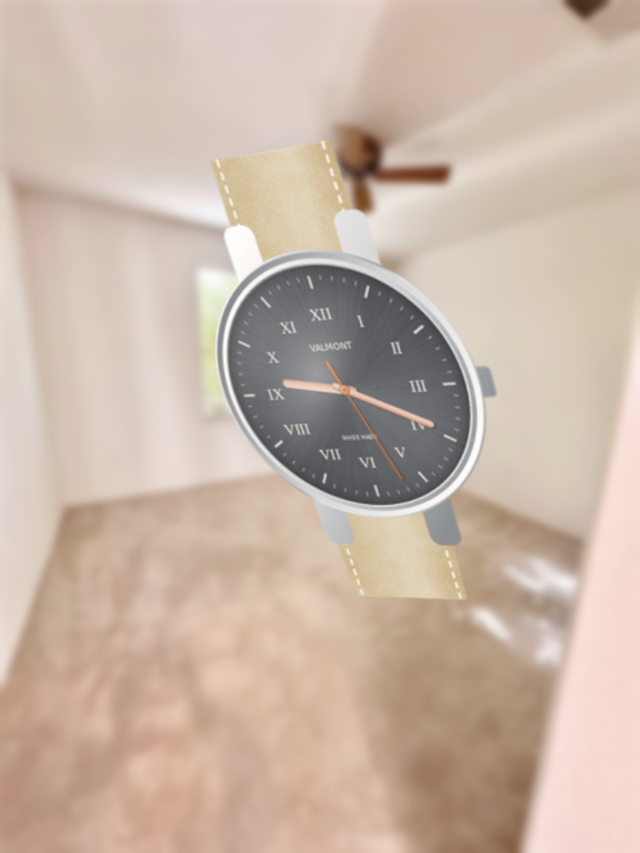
9:19:27
